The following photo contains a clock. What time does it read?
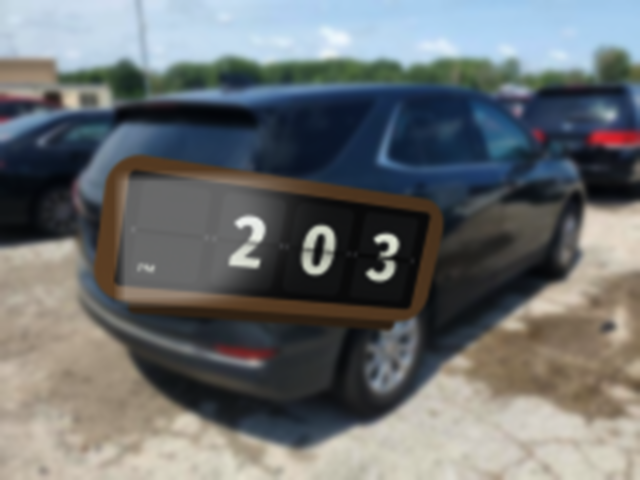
2:03
